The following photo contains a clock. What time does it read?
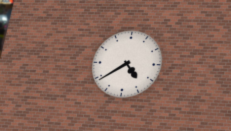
4:39
